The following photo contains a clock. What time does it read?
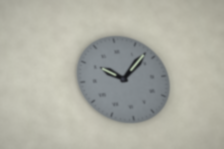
10:08
